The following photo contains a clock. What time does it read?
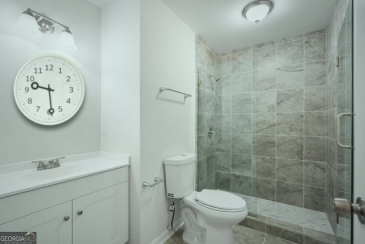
9:29
